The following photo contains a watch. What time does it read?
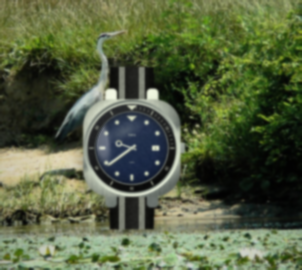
9:39
